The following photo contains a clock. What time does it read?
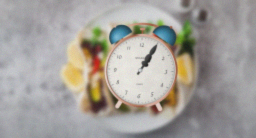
1:05
